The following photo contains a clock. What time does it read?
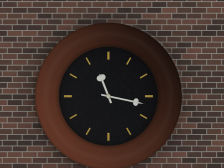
11:17
